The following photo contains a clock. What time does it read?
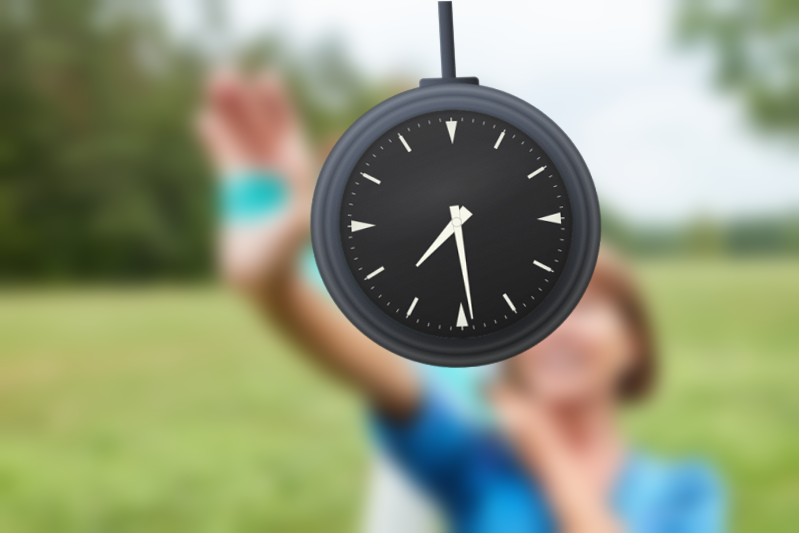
7:29
